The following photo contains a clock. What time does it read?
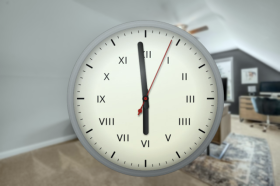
5:59:04
